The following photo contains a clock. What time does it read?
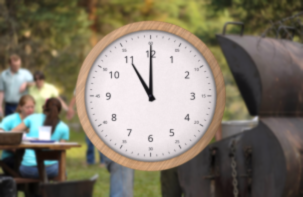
11:00
